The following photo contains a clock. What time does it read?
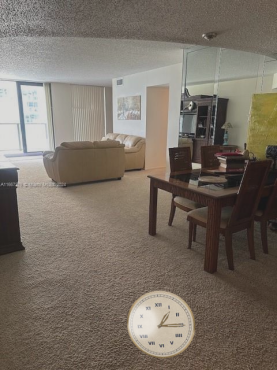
1:15
